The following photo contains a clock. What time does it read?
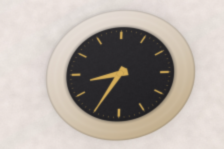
8:35
